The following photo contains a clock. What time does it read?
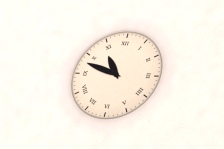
10:48
